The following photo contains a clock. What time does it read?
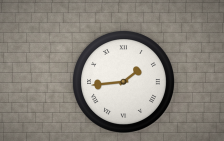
1:44
